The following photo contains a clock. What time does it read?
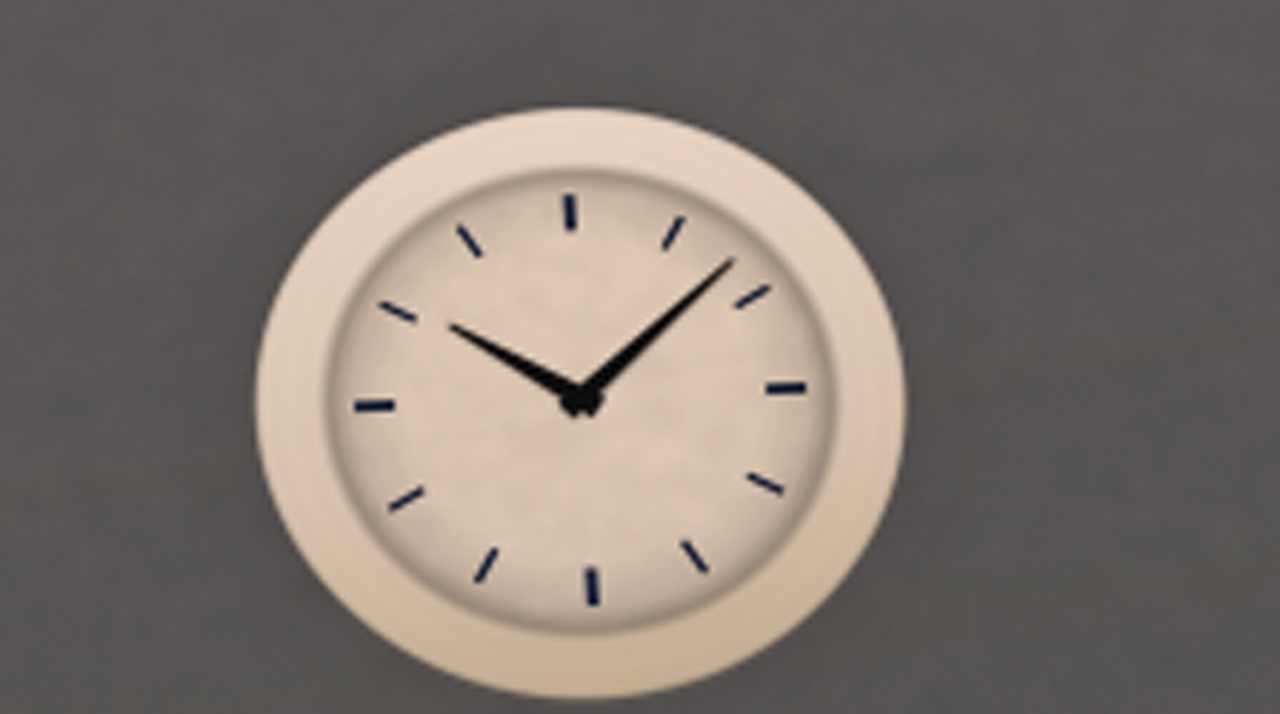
10:08
